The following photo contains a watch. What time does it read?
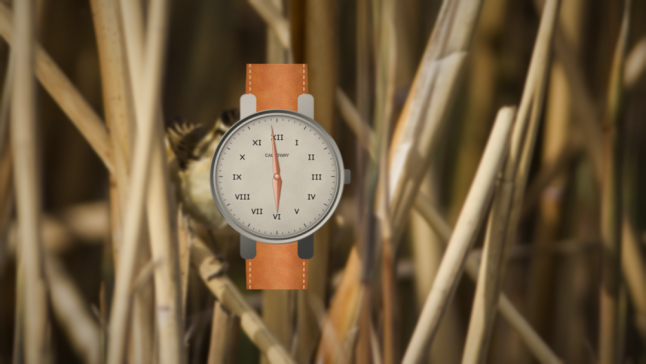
5:59
